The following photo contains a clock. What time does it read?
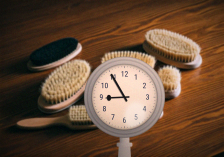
8:55
